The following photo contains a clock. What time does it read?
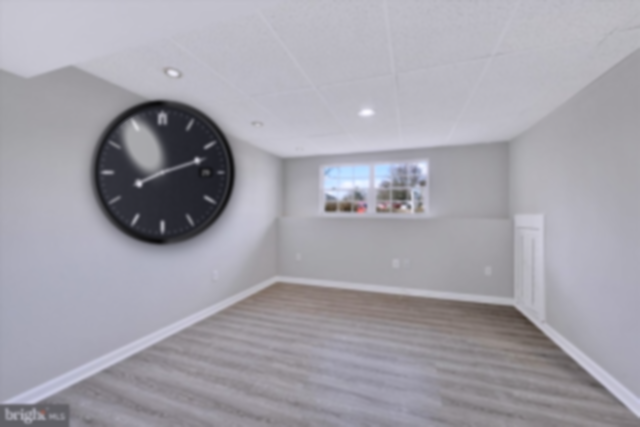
8:12
